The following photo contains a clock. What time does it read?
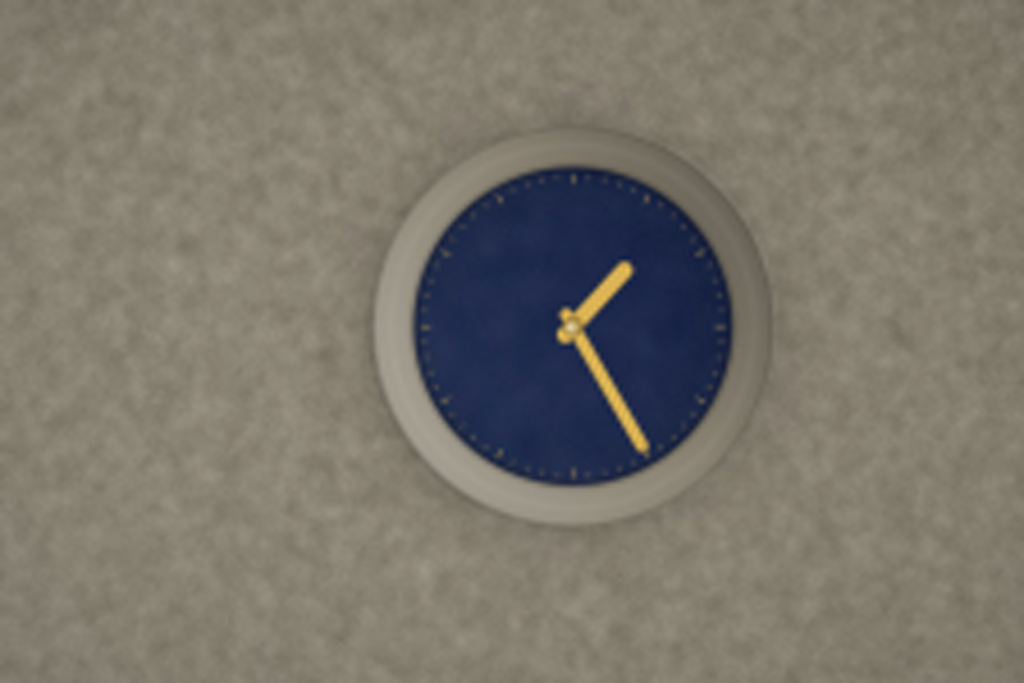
1:25
